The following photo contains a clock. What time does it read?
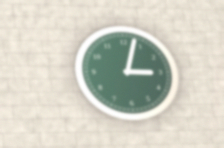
3:03
